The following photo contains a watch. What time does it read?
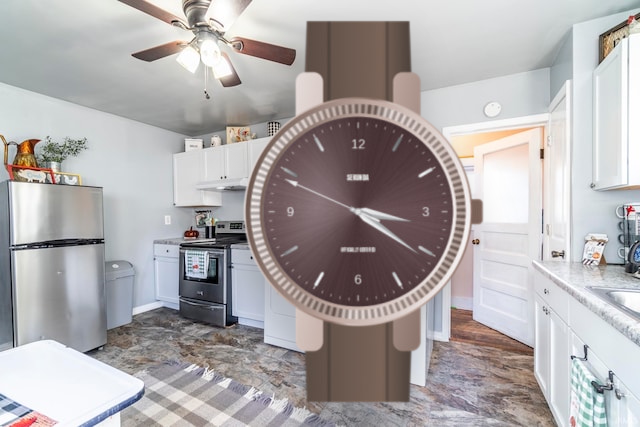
3:20:49
